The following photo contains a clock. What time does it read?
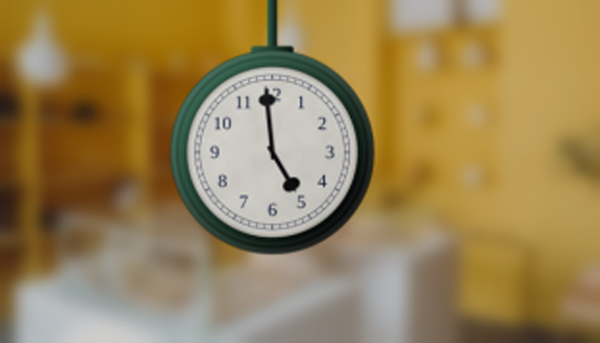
4:59
